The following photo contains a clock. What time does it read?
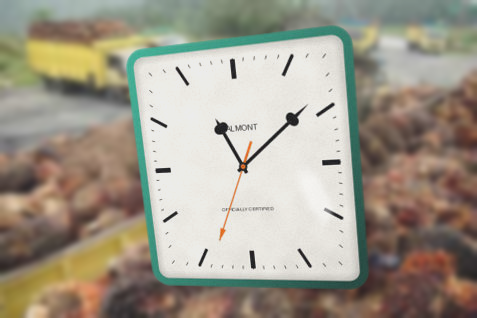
11:08:34
